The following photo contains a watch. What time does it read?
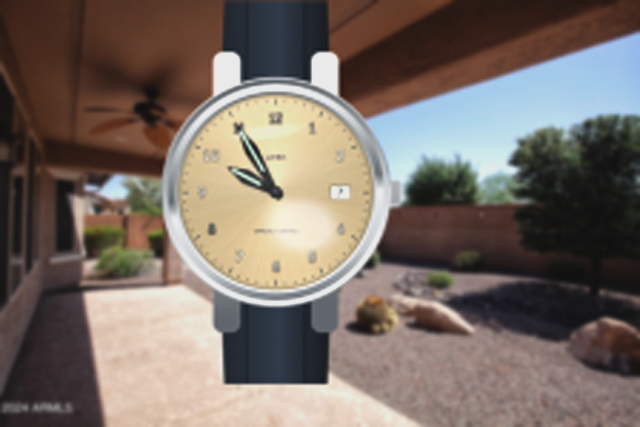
9:55
